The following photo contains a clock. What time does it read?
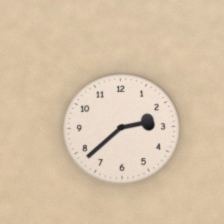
2:38
